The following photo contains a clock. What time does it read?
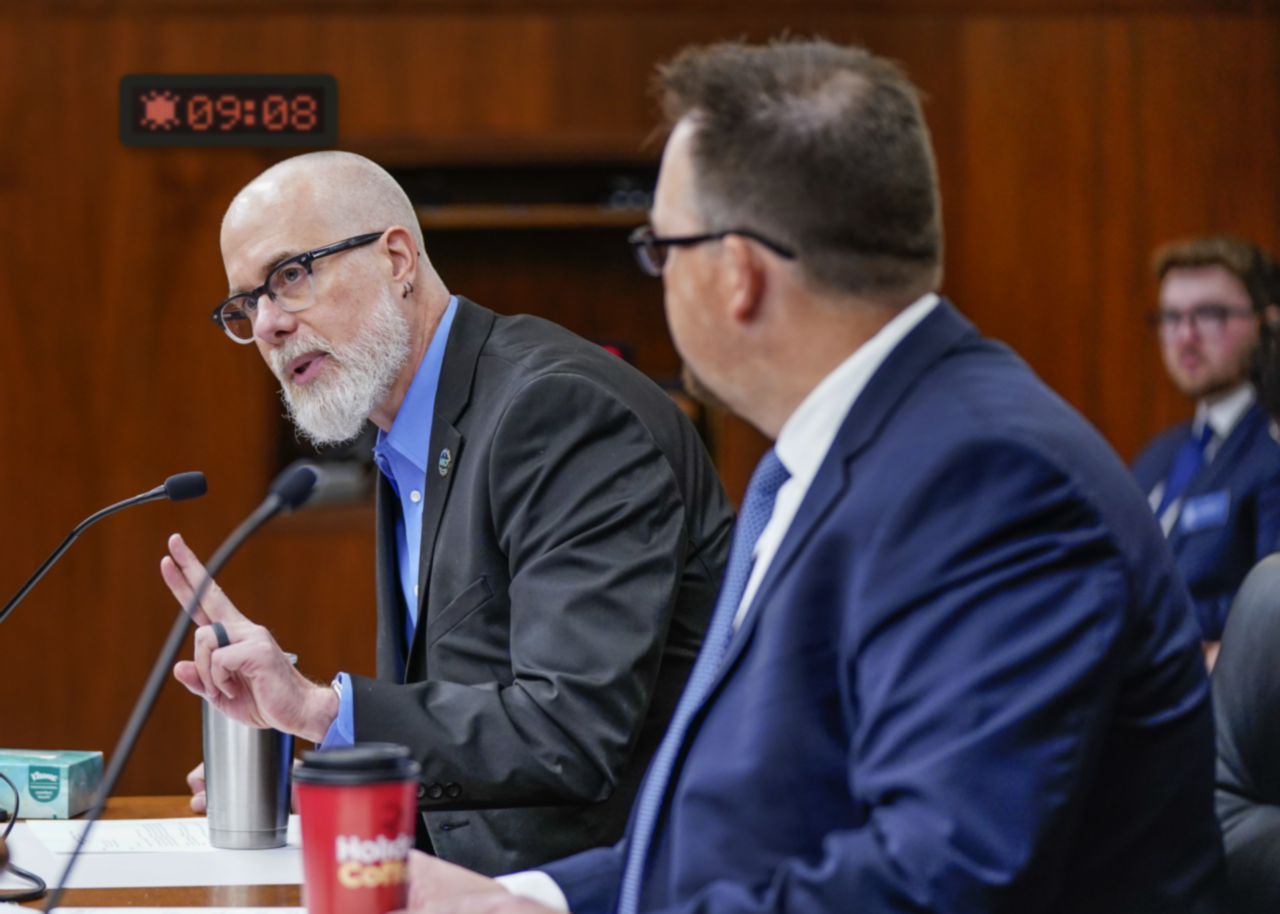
9:08
